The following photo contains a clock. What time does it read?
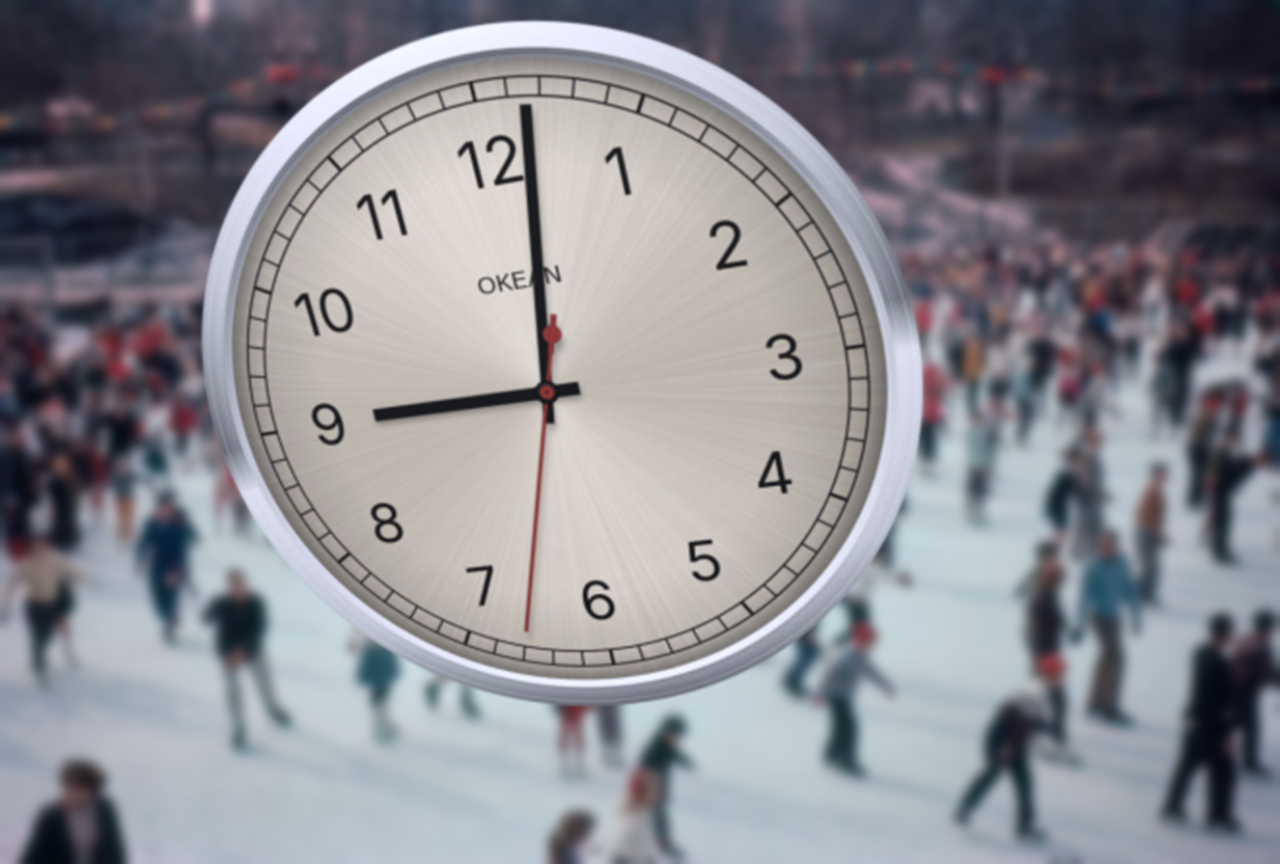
9:01:33
